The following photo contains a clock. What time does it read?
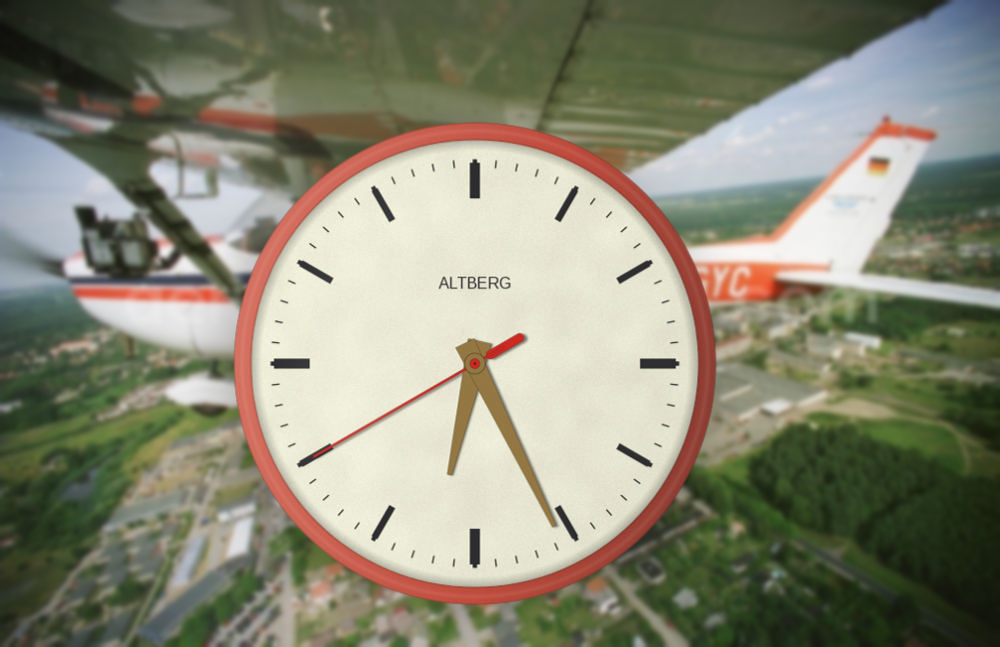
6:25:40
